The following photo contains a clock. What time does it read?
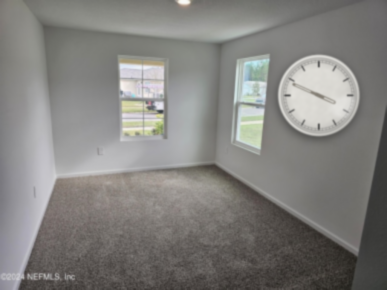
3:49
